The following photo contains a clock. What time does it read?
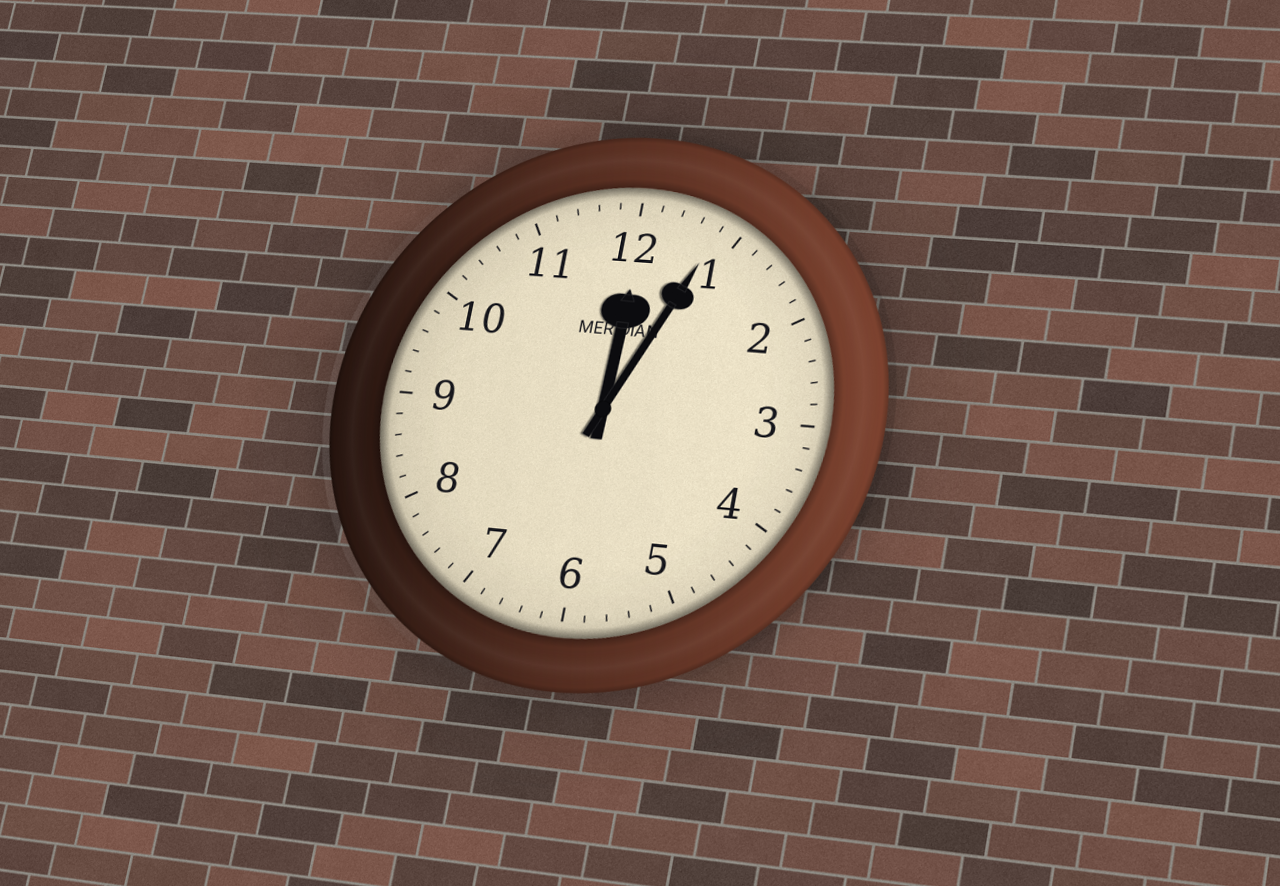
12:04
